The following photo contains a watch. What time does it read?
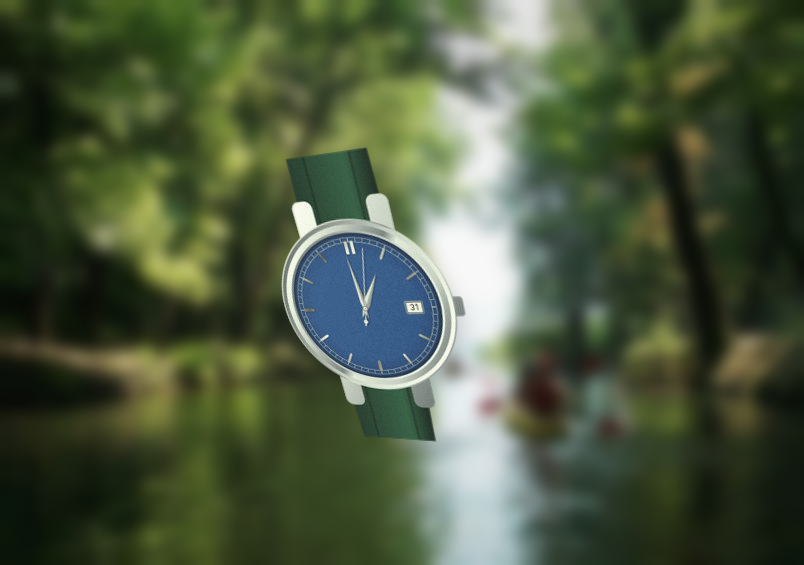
12:59:02
